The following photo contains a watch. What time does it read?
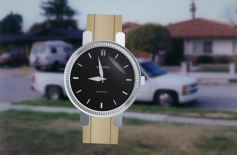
8:58
